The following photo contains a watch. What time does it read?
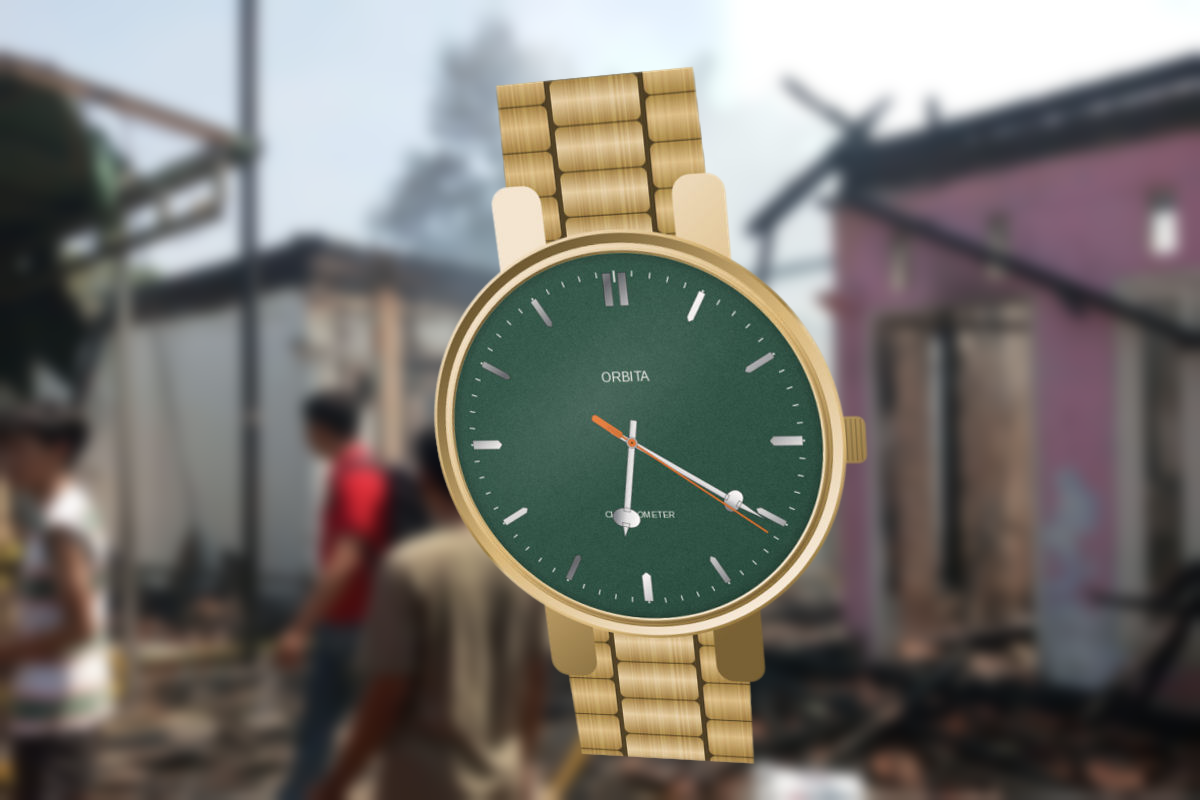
6:20:21
